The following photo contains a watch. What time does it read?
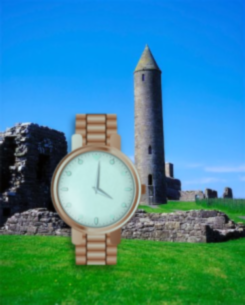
4:01
